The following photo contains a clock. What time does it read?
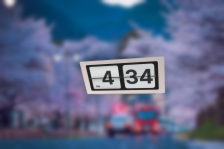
4:34
